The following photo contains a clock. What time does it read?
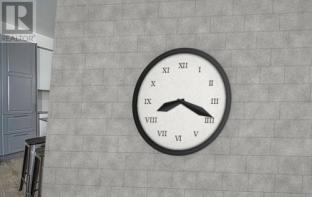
8:19
